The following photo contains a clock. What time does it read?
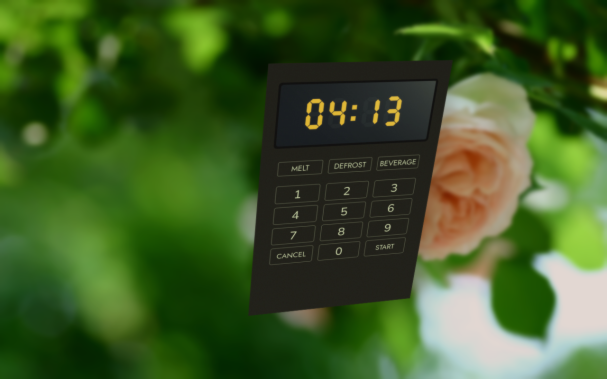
4:13
